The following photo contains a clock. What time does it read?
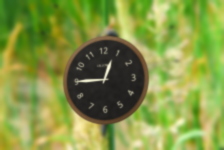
12:45
